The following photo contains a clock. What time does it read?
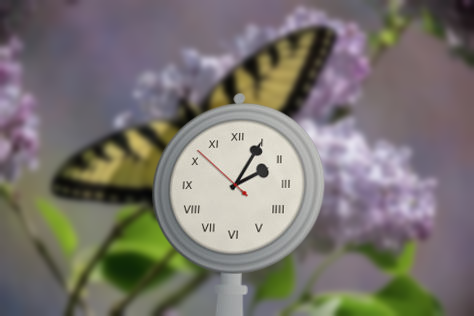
2:04:52
